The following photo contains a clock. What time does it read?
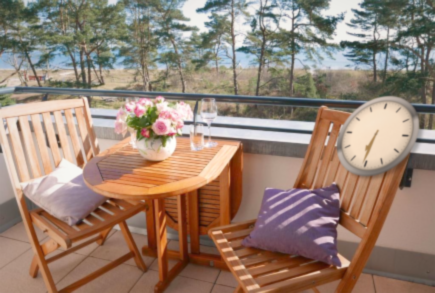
6:31
